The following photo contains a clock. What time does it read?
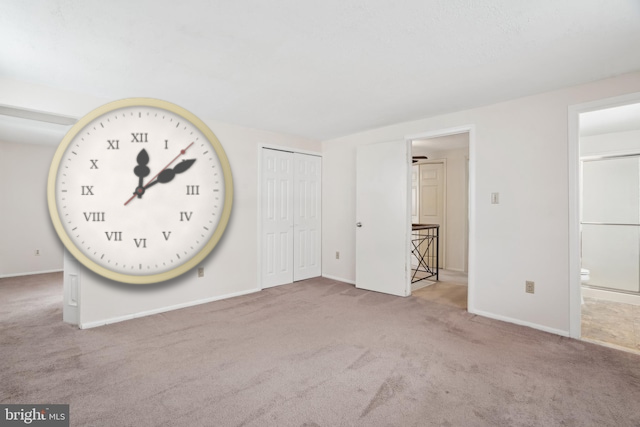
12:10:08
